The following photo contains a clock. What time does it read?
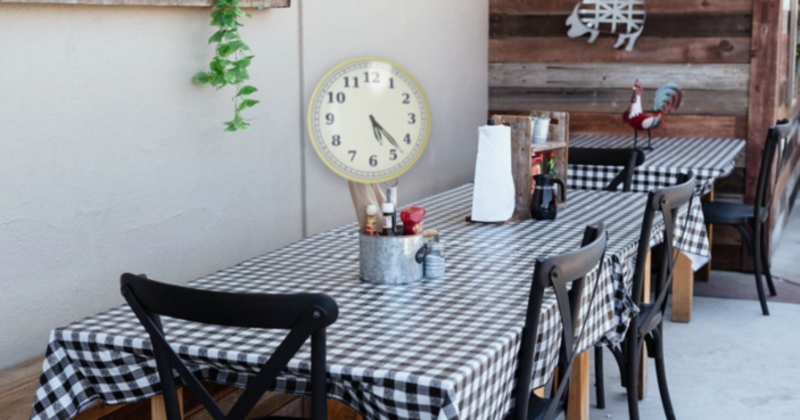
5:23
